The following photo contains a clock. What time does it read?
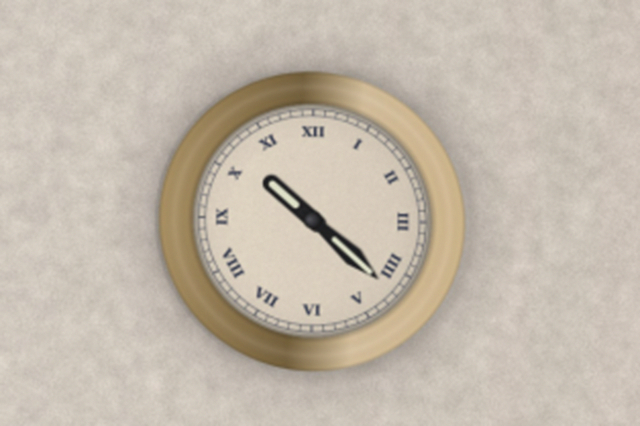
10:22
